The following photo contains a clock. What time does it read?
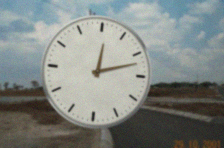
12:12
